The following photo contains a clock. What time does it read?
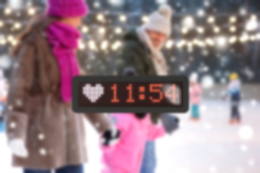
11:54
